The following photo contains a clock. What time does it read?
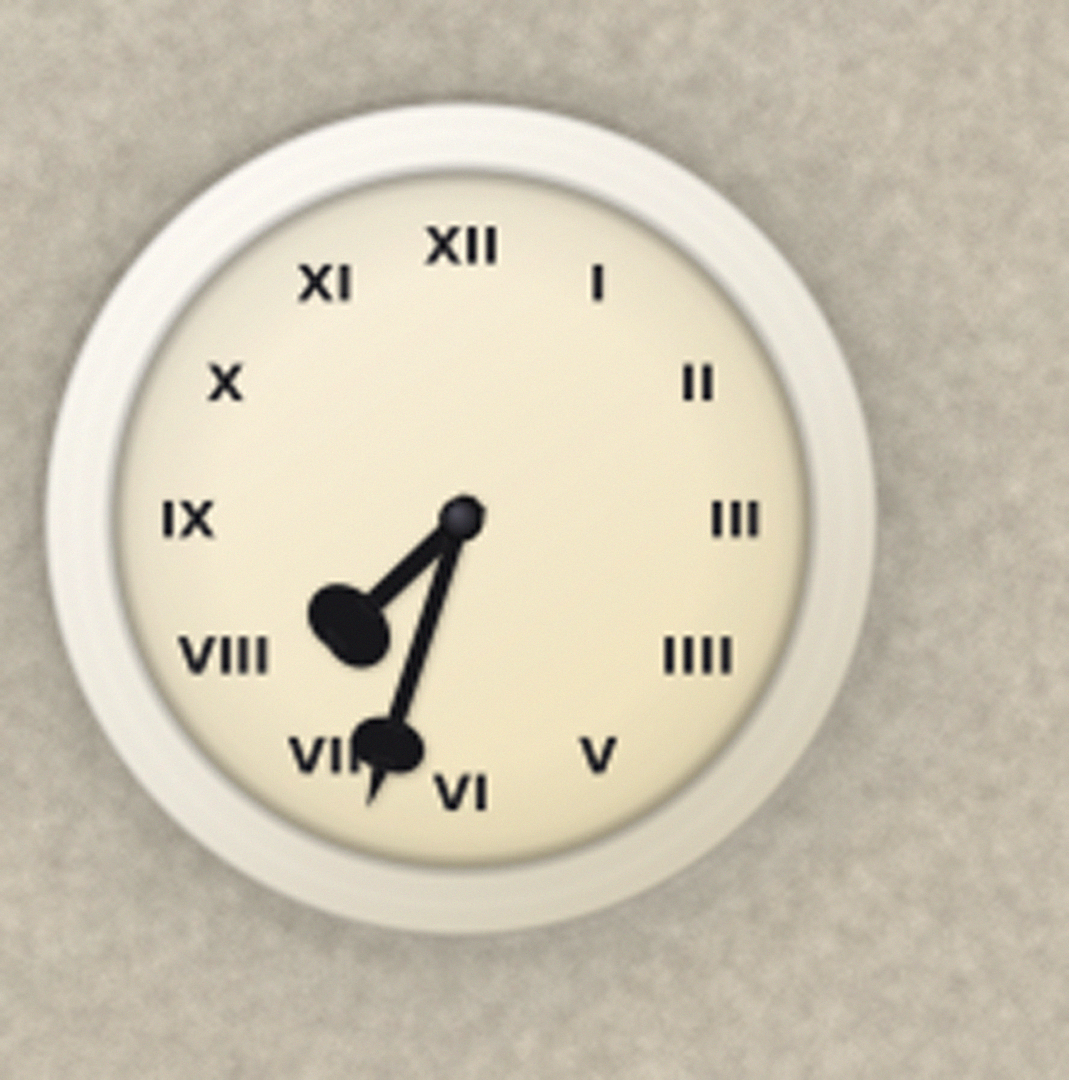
7:33
